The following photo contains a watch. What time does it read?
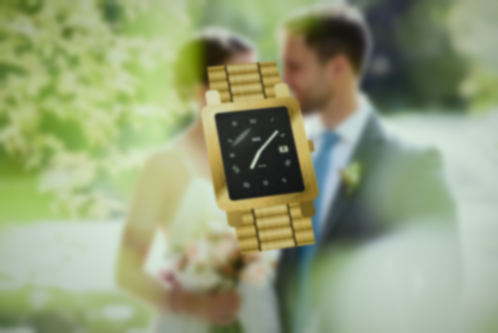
7:08
